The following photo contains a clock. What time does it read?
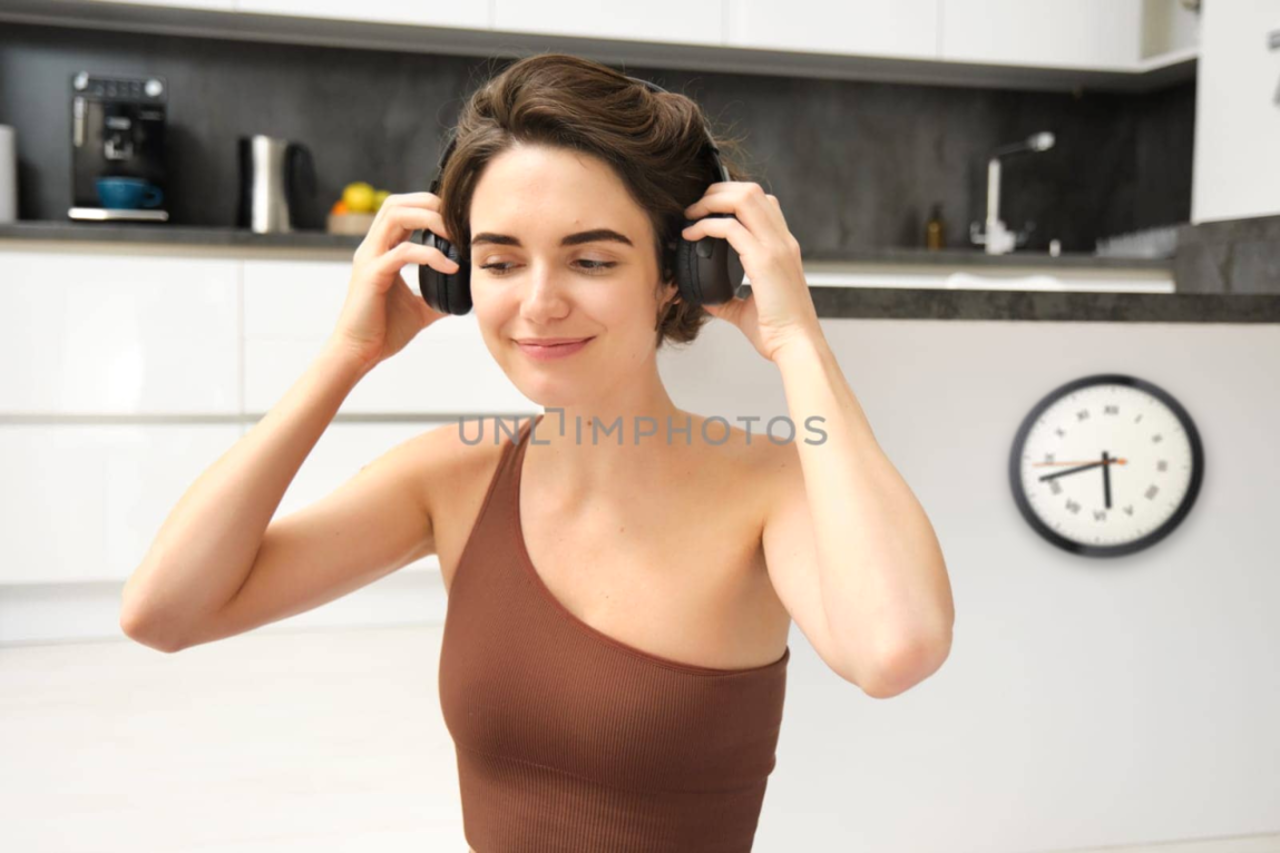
5:41:44
